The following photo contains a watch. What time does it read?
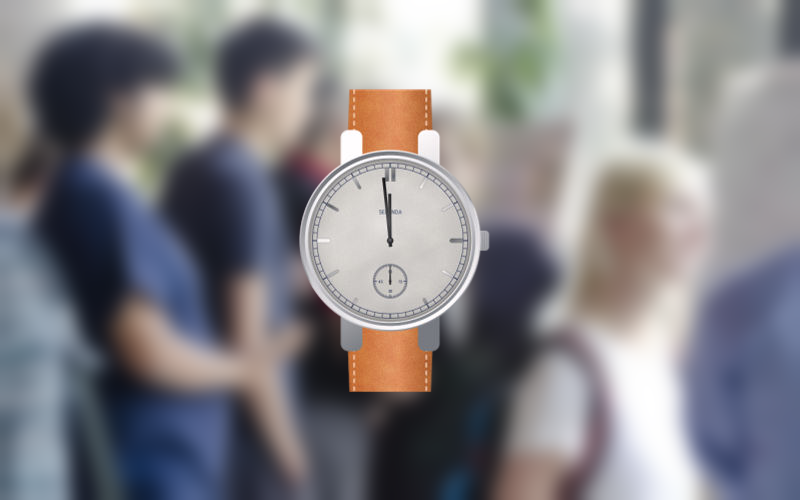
11:59
